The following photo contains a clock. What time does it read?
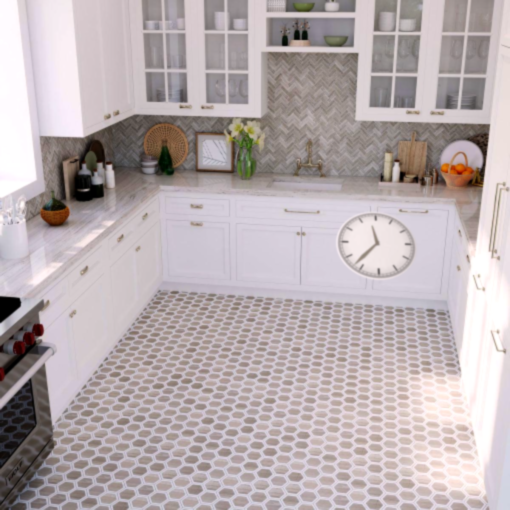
11:37
